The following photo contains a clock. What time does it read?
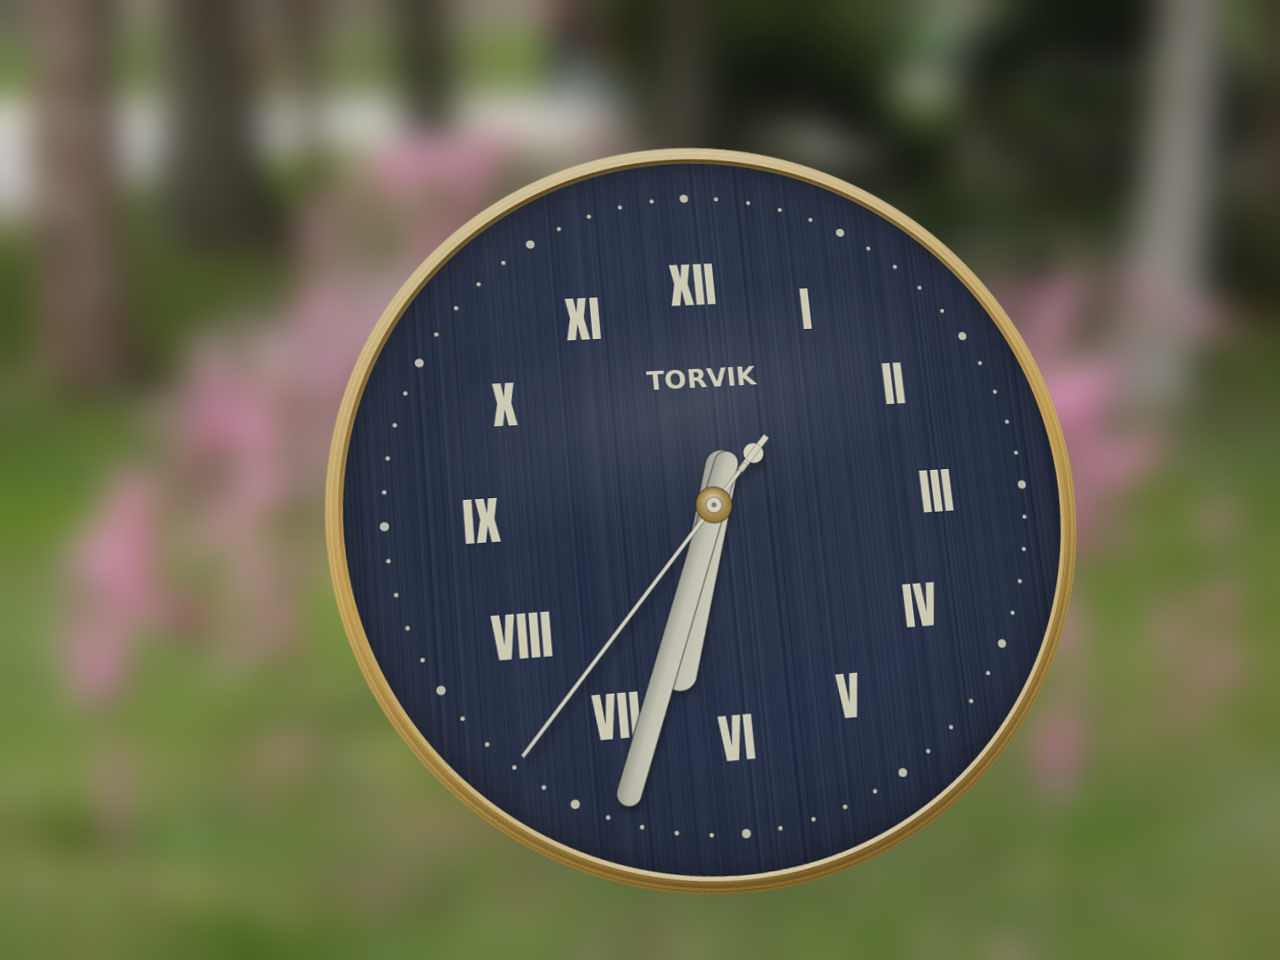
6:33:37
